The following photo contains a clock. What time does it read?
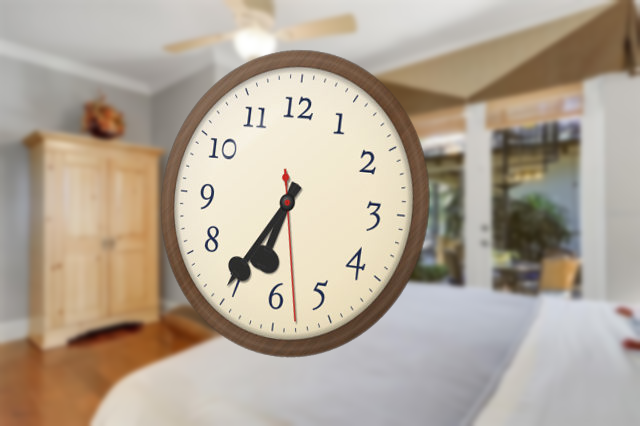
6:35:28
